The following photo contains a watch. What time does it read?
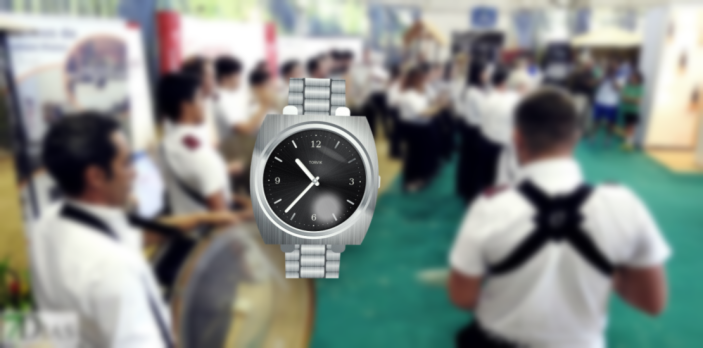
10:37
